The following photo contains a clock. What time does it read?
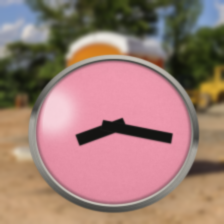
8:17
